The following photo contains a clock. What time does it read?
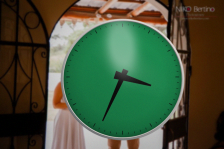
3:34
